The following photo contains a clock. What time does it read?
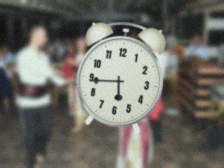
5:44
